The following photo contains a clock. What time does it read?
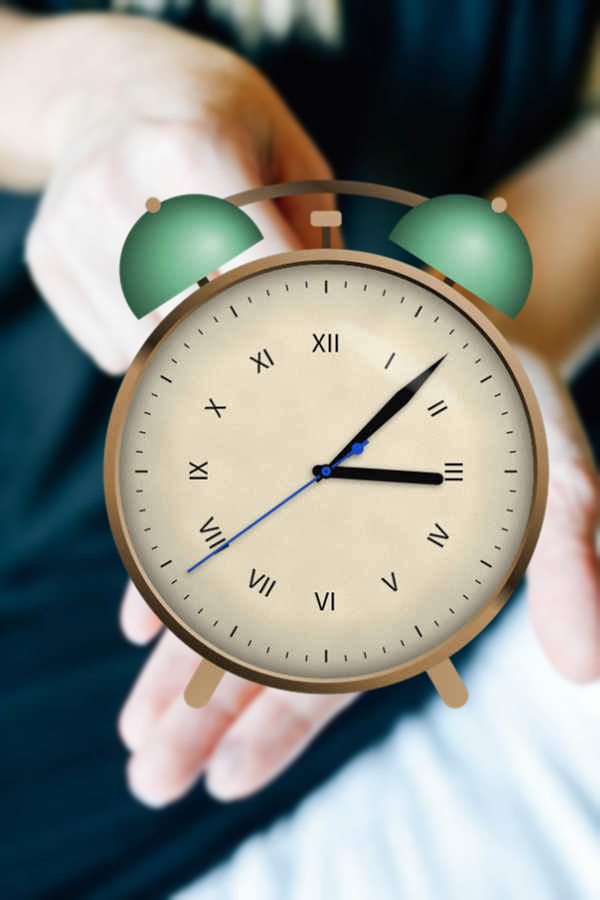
3:07:39
